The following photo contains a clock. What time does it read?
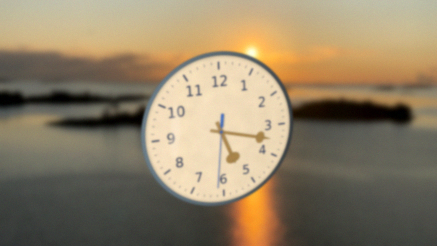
5:17:31
